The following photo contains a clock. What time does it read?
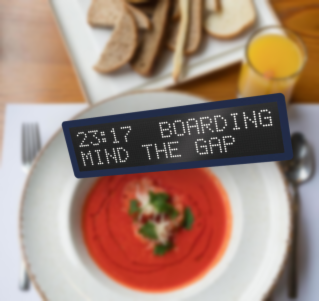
23:17
